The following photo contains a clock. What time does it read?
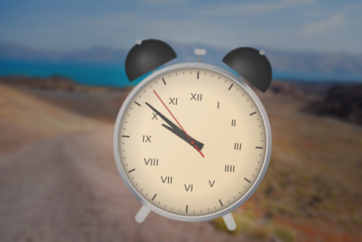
9:50:53
